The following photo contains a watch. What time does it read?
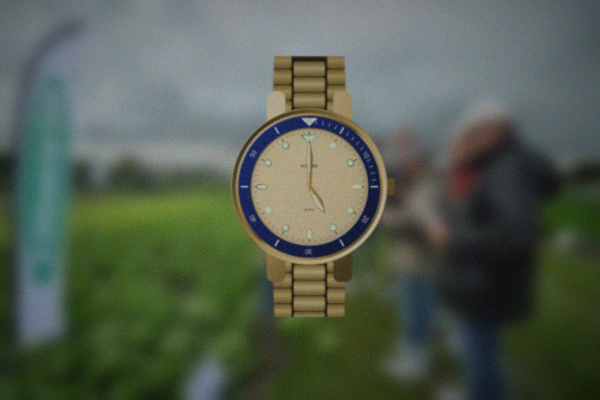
5:00
